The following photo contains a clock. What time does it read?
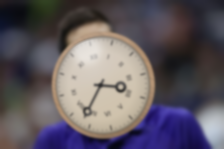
3:37
